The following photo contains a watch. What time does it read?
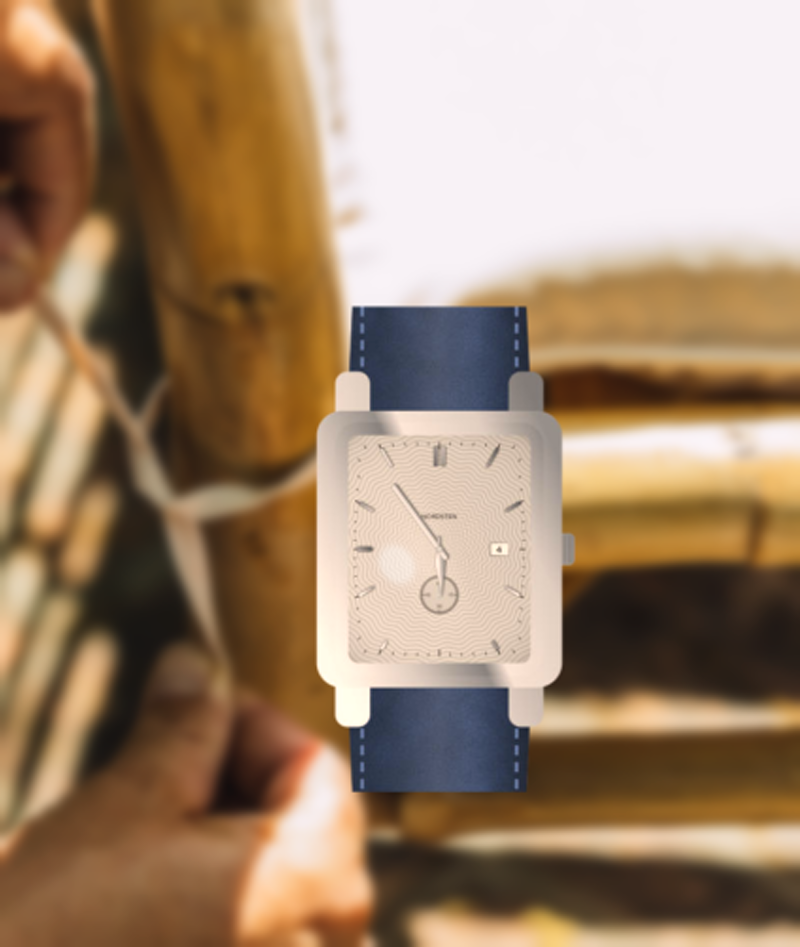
5:54
